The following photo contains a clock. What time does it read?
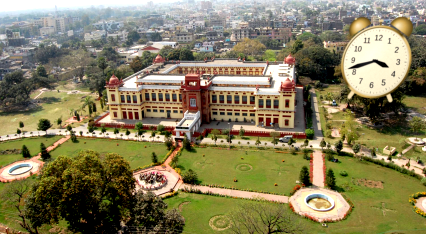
3:42
